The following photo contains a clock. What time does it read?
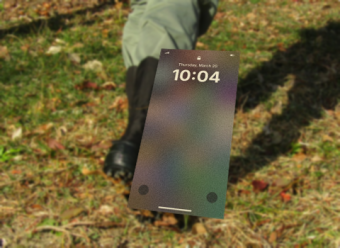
10:04
